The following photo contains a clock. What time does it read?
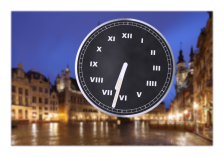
6:32
